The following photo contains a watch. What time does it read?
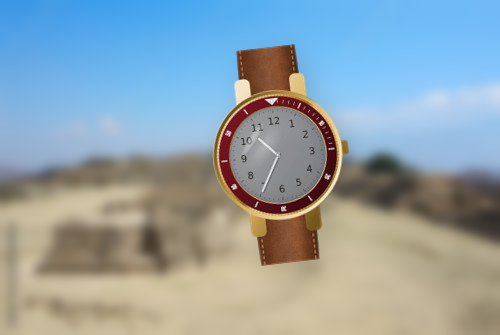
10:35
